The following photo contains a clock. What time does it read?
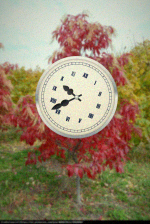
9:37
